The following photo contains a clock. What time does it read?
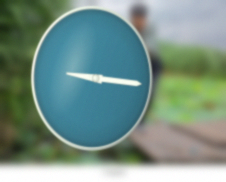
9:16
